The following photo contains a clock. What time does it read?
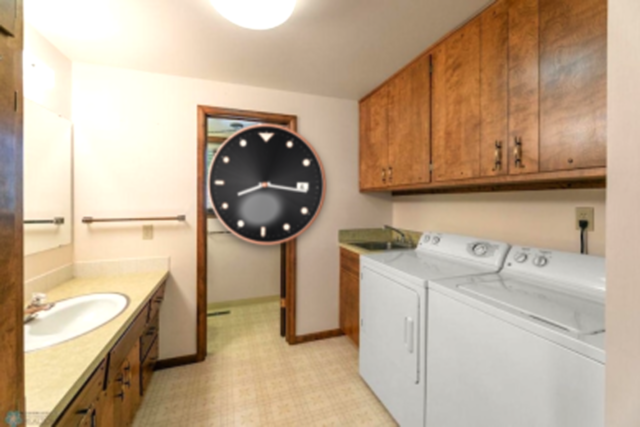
8:16
